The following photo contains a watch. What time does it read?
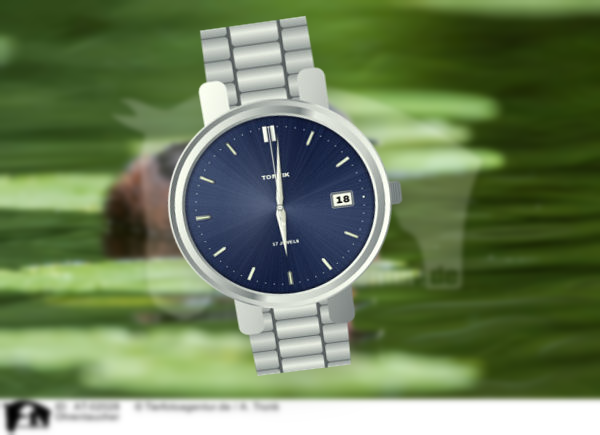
6:01:00
